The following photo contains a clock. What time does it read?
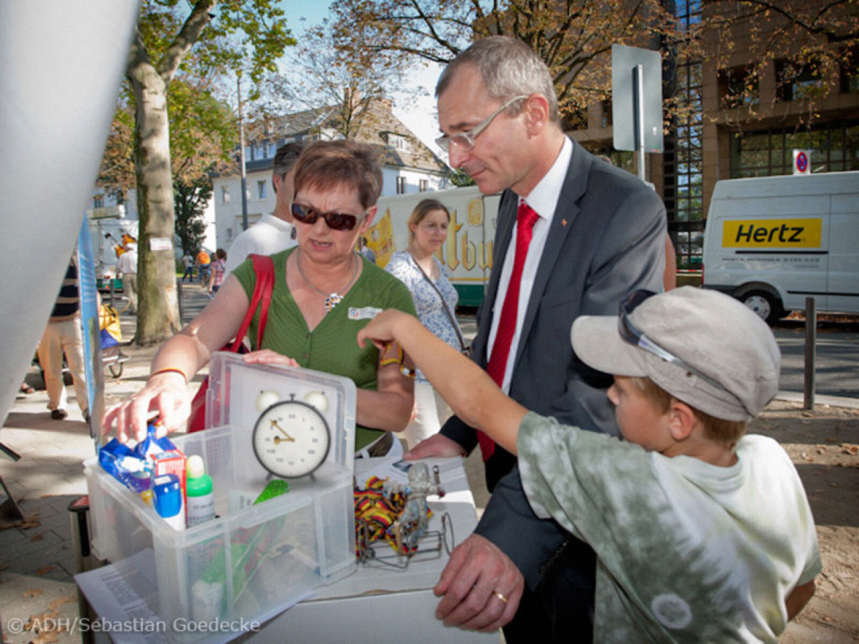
8:52
